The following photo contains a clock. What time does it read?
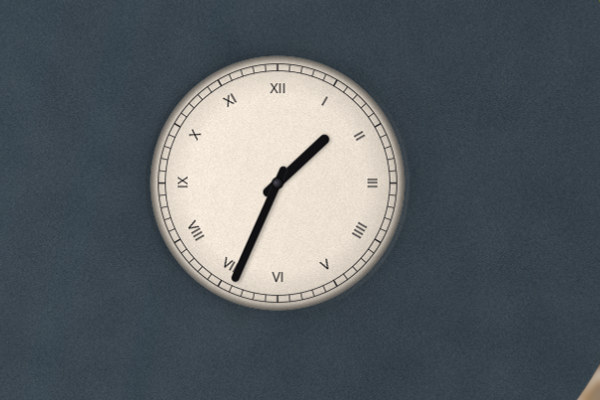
1:34
